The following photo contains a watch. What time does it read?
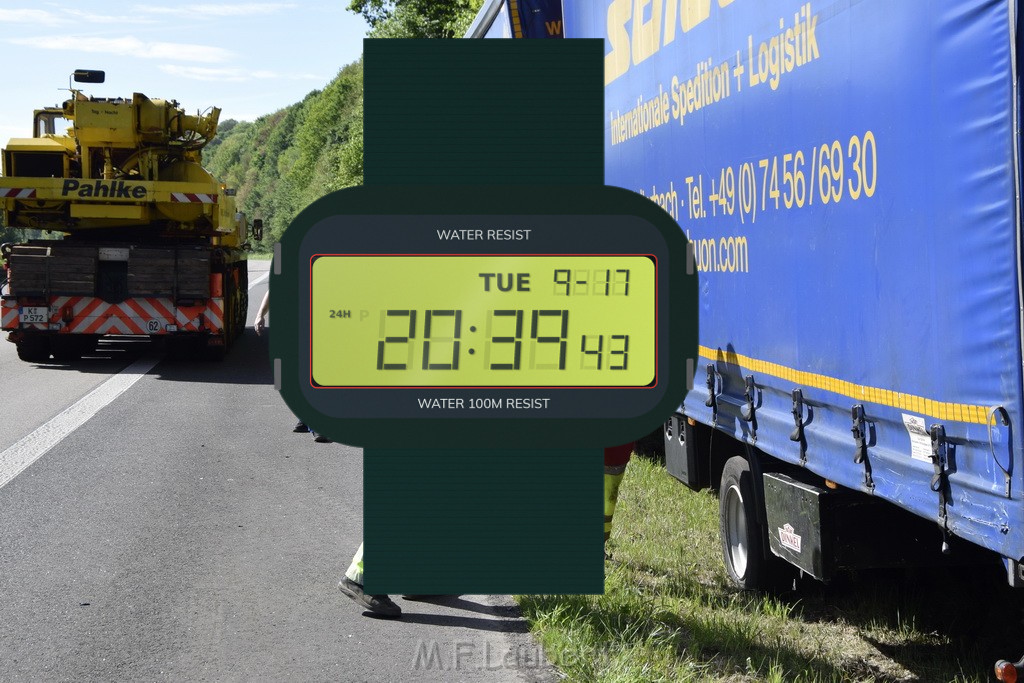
20:39:43
